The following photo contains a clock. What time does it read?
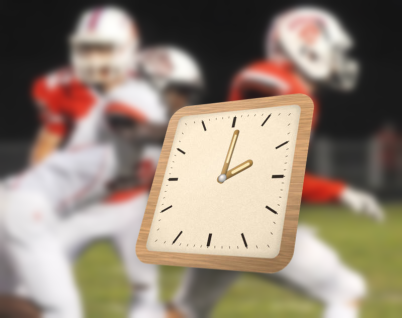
2:01
